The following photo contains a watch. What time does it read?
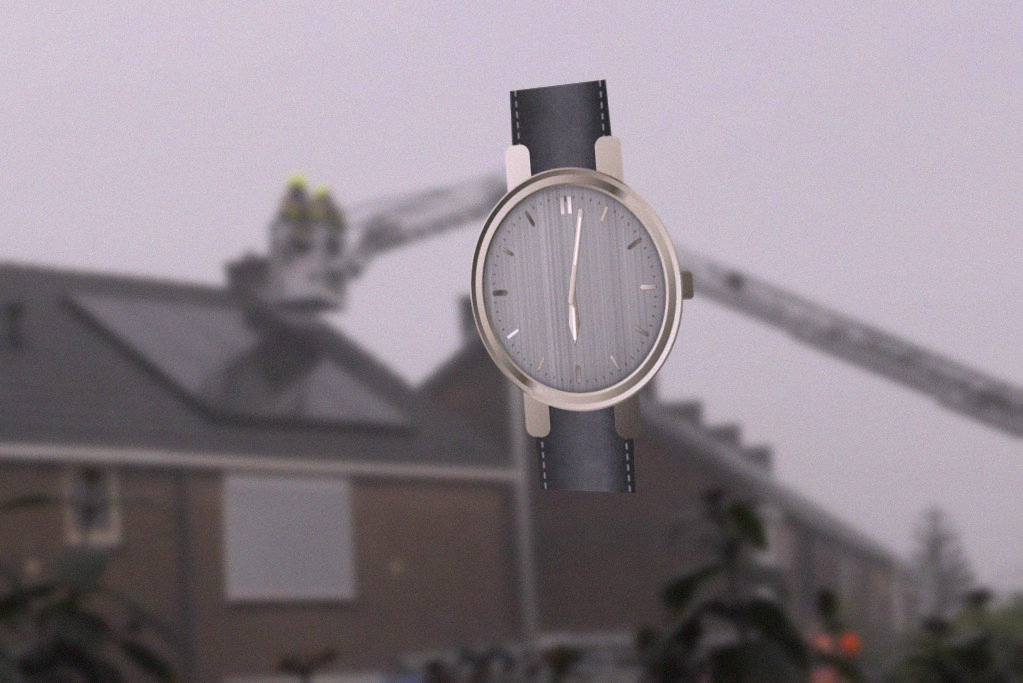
6:02
